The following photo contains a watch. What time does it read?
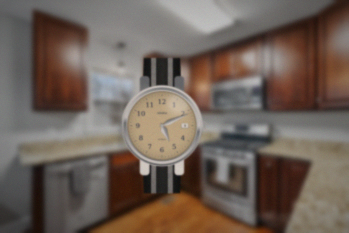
5:11
